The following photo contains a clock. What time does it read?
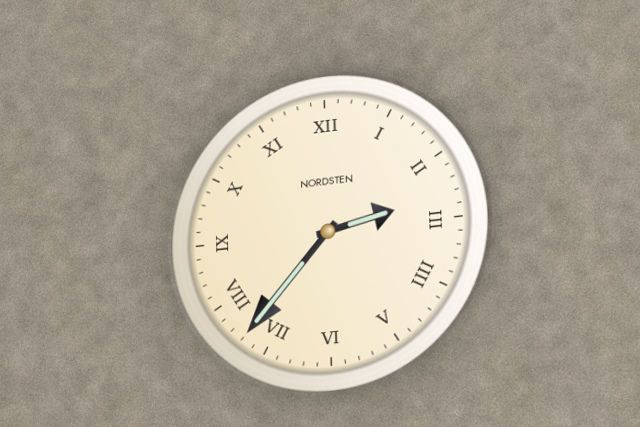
2:37
